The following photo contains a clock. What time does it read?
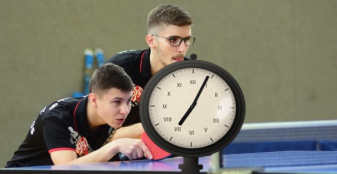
7:04
